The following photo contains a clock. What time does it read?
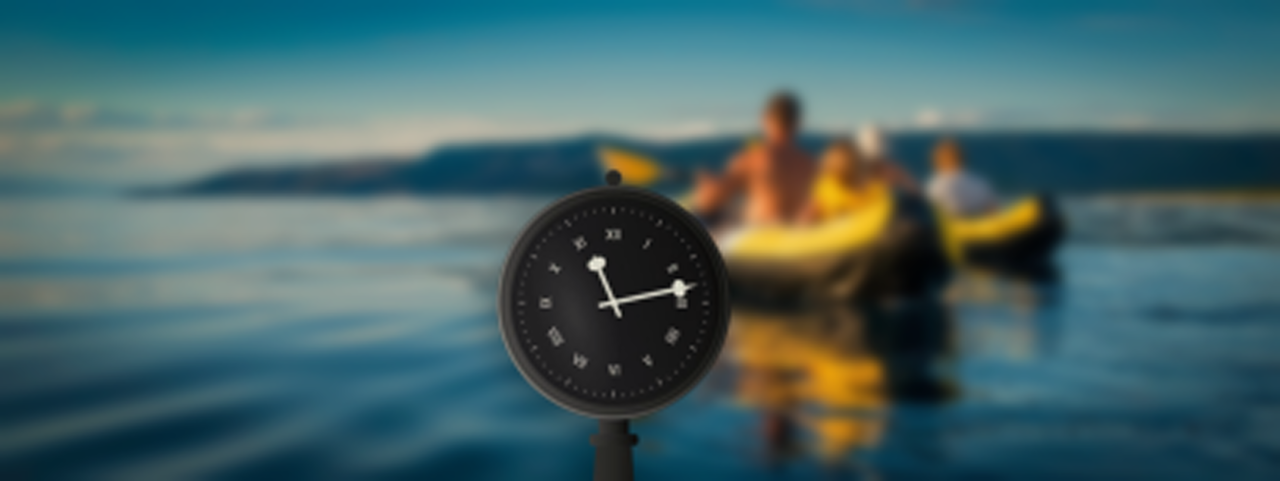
11:13
